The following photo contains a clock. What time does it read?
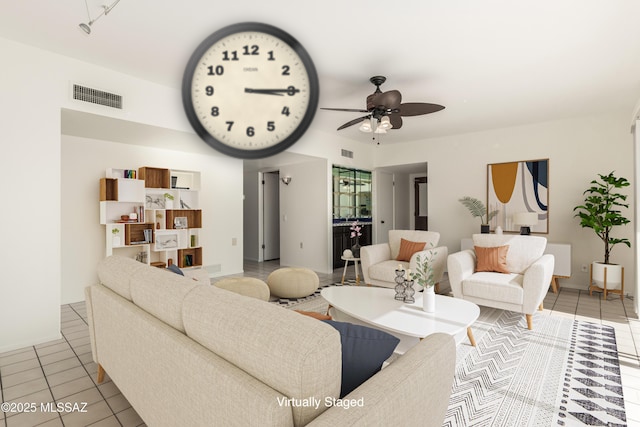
3:15
